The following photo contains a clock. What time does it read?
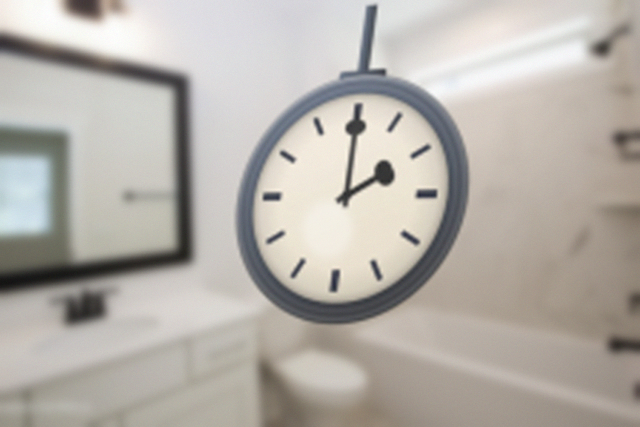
2:00
